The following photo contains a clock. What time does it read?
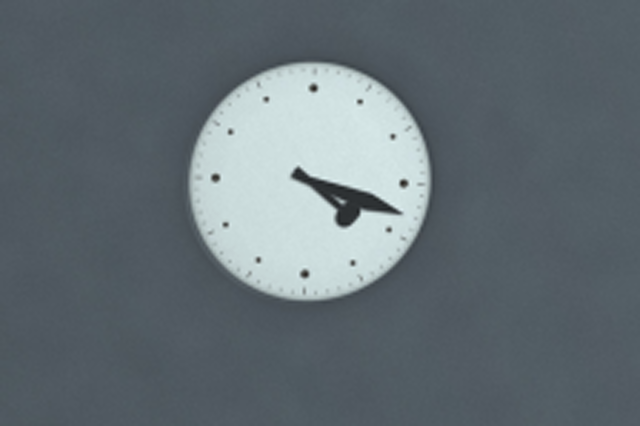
4:18
